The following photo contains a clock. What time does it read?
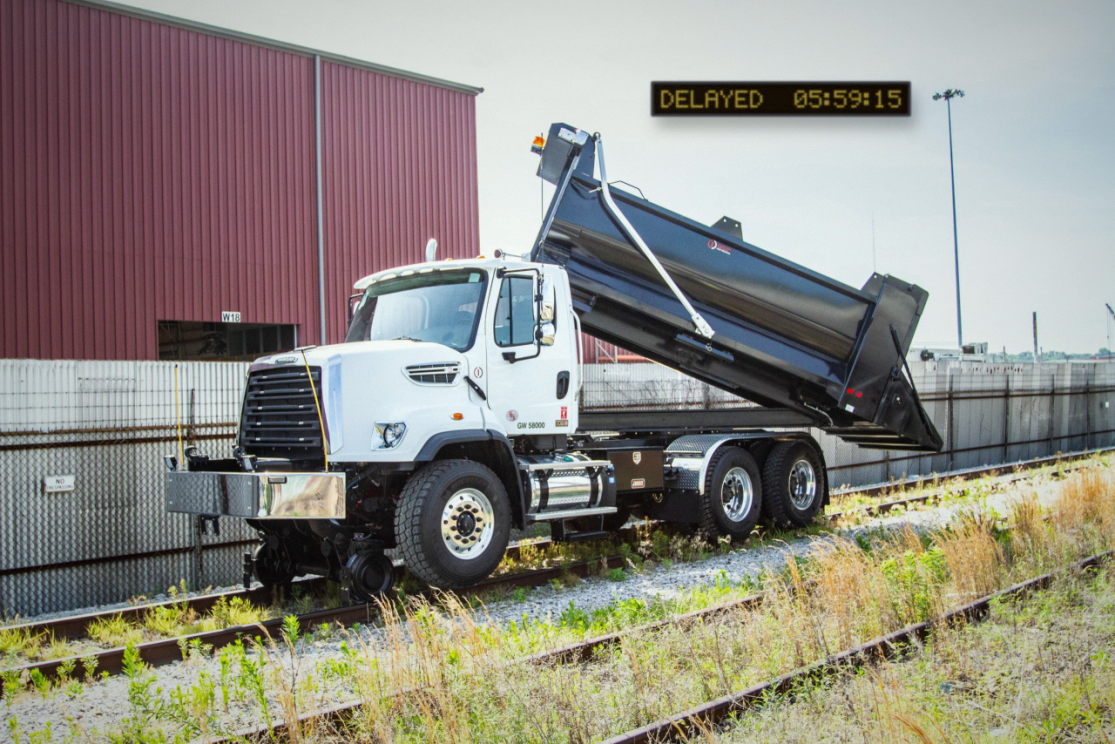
5:59:15
